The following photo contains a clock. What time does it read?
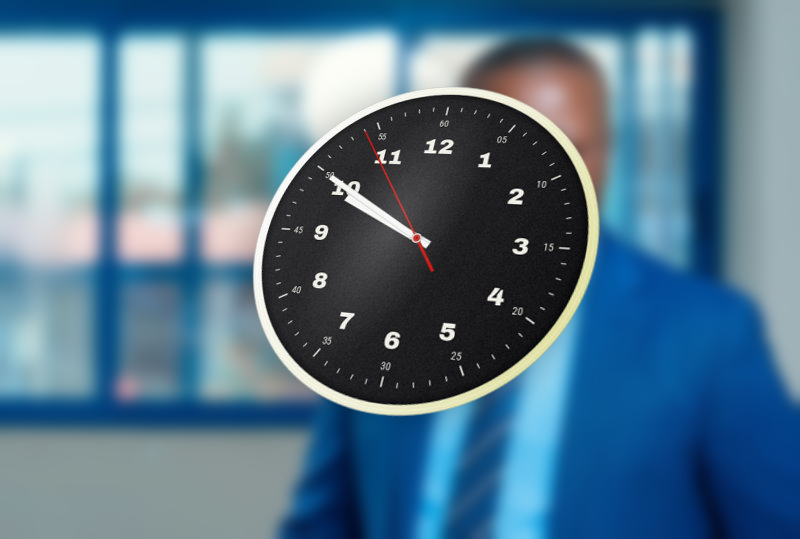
9:49:54
